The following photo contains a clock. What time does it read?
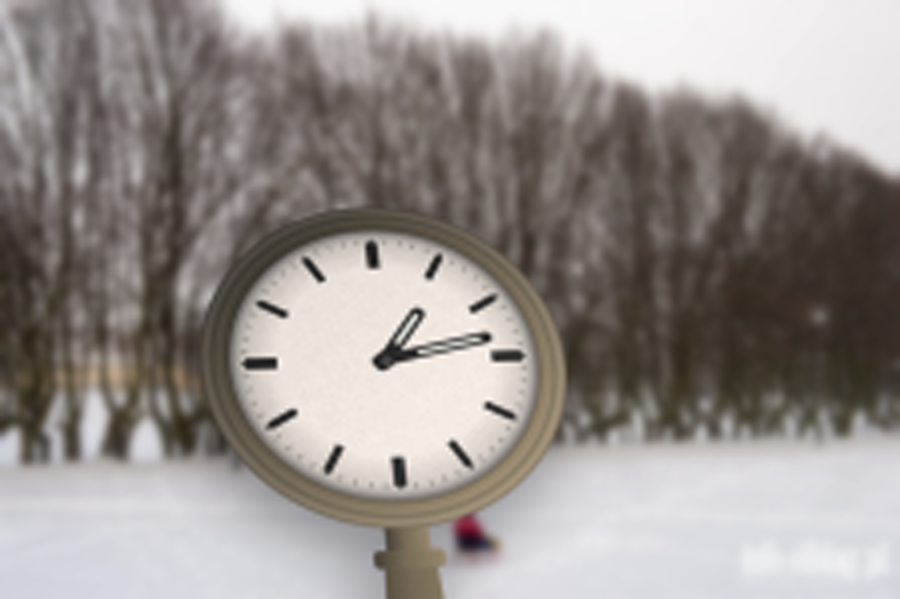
1:13
